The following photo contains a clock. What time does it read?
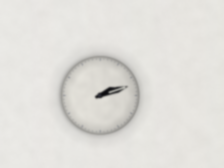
2:12
